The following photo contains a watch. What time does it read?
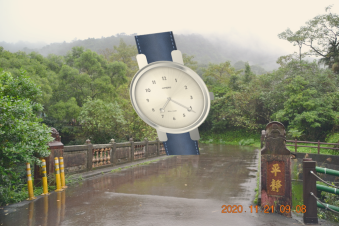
7:21
